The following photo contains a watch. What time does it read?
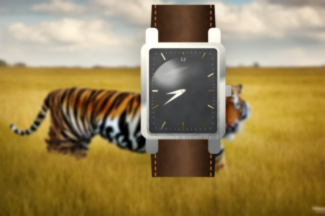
8:39
